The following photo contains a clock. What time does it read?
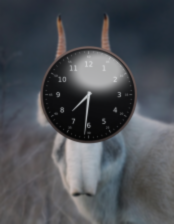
7:31
